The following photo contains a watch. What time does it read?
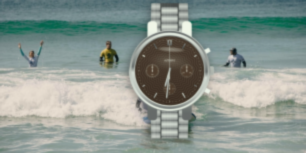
6:31
